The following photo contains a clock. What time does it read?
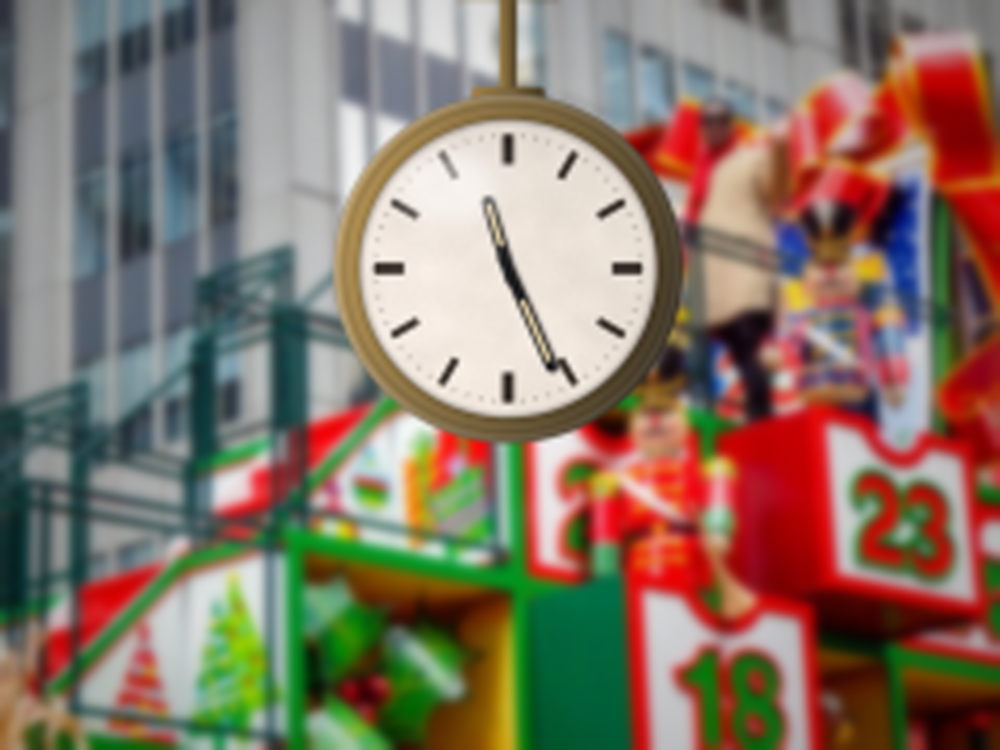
11:26
